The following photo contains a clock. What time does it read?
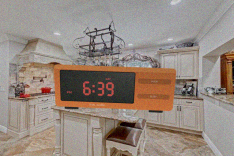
6:39
